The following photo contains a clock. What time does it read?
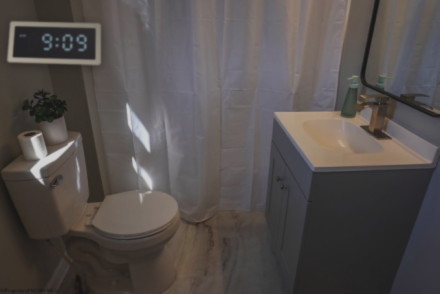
9:09
